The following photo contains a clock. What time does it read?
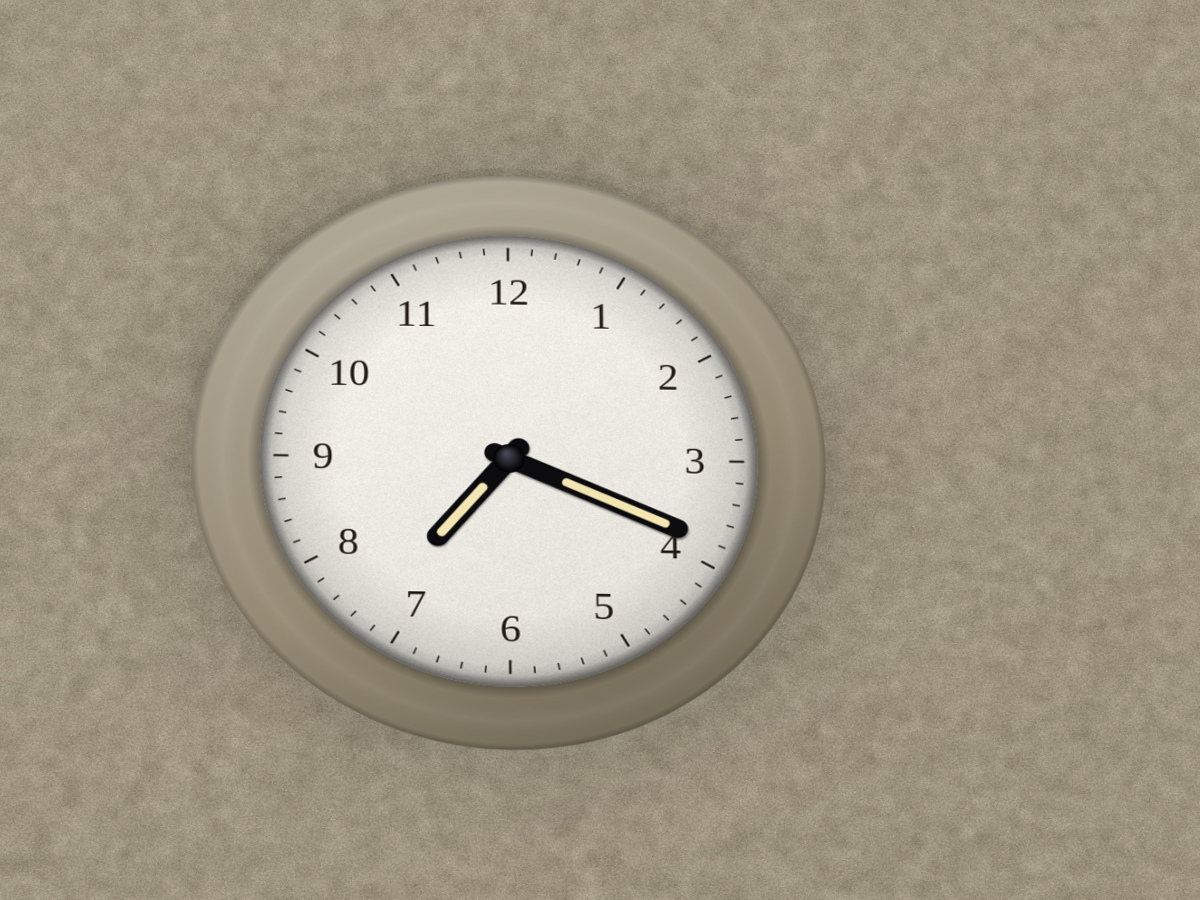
7:19
